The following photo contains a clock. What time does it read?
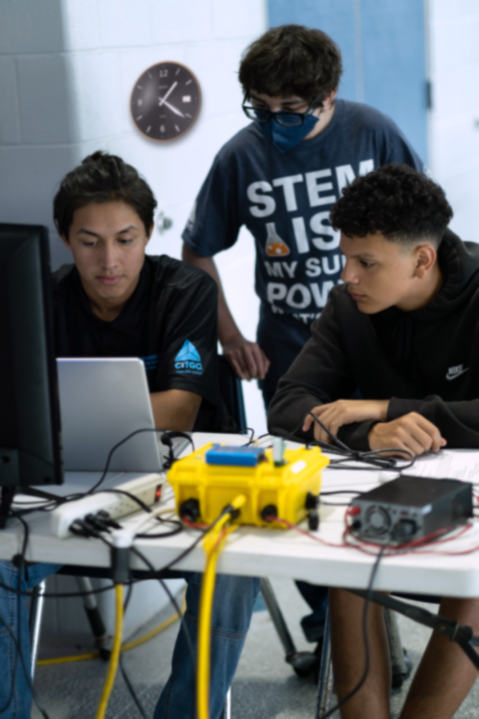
1:21
